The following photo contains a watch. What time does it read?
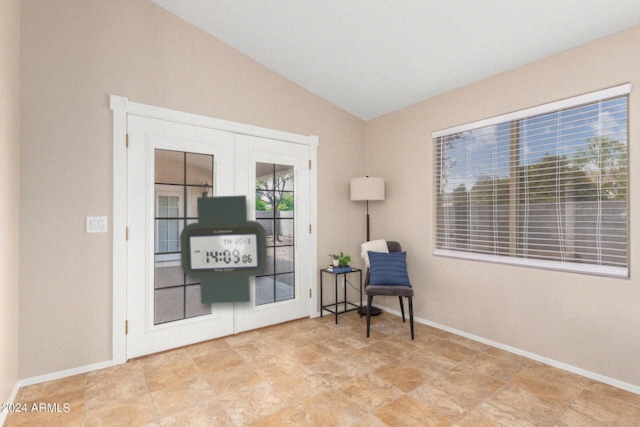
14:09
